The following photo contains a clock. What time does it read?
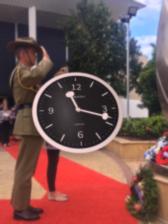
11:18
